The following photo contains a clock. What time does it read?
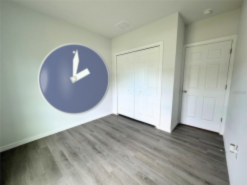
2:01
